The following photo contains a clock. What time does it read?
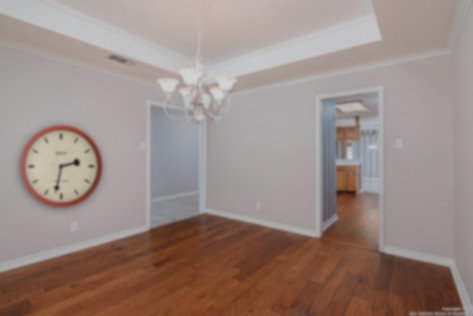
2:32
